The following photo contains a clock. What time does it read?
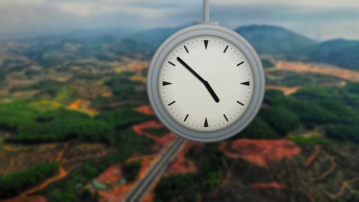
4:52
